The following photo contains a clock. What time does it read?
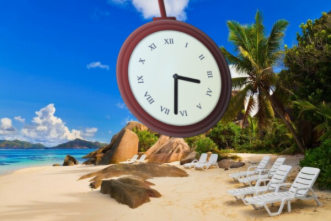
3:32
